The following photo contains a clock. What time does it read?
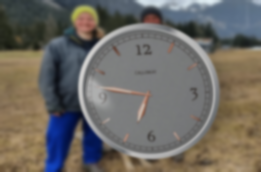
6:47
